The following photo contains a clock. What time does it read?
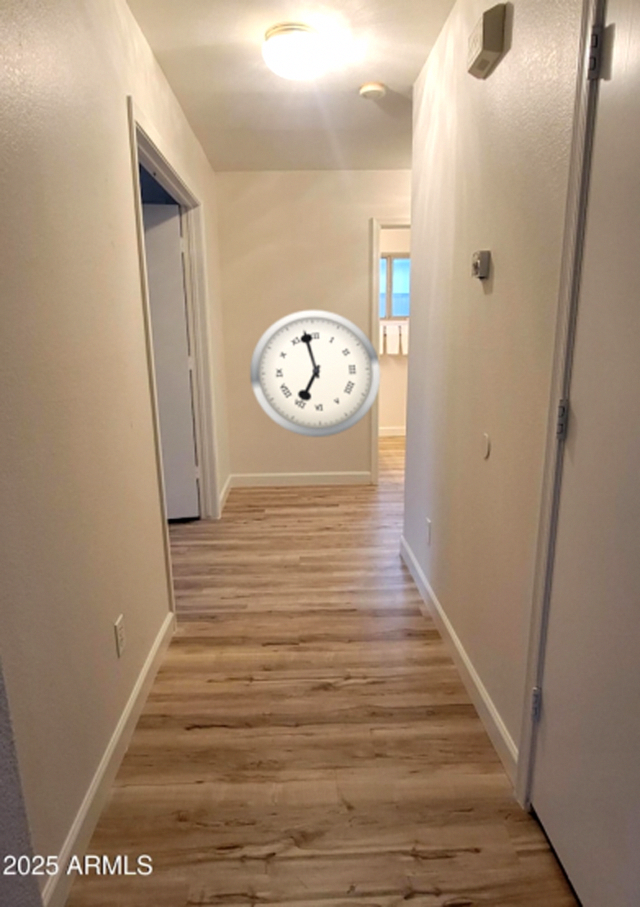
6:58
